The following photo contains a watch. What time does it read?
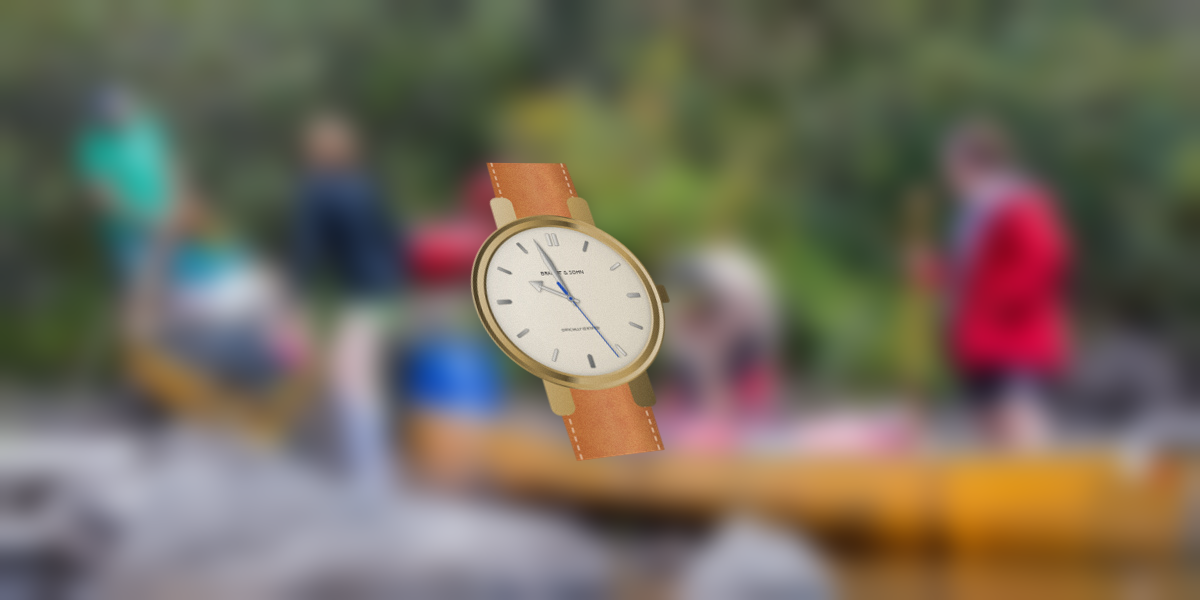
9:57:26
